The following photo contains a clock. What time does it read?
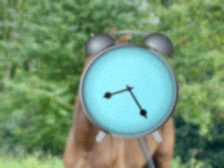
8:25
